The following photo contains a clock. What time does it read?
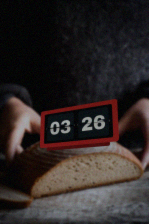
3:26
